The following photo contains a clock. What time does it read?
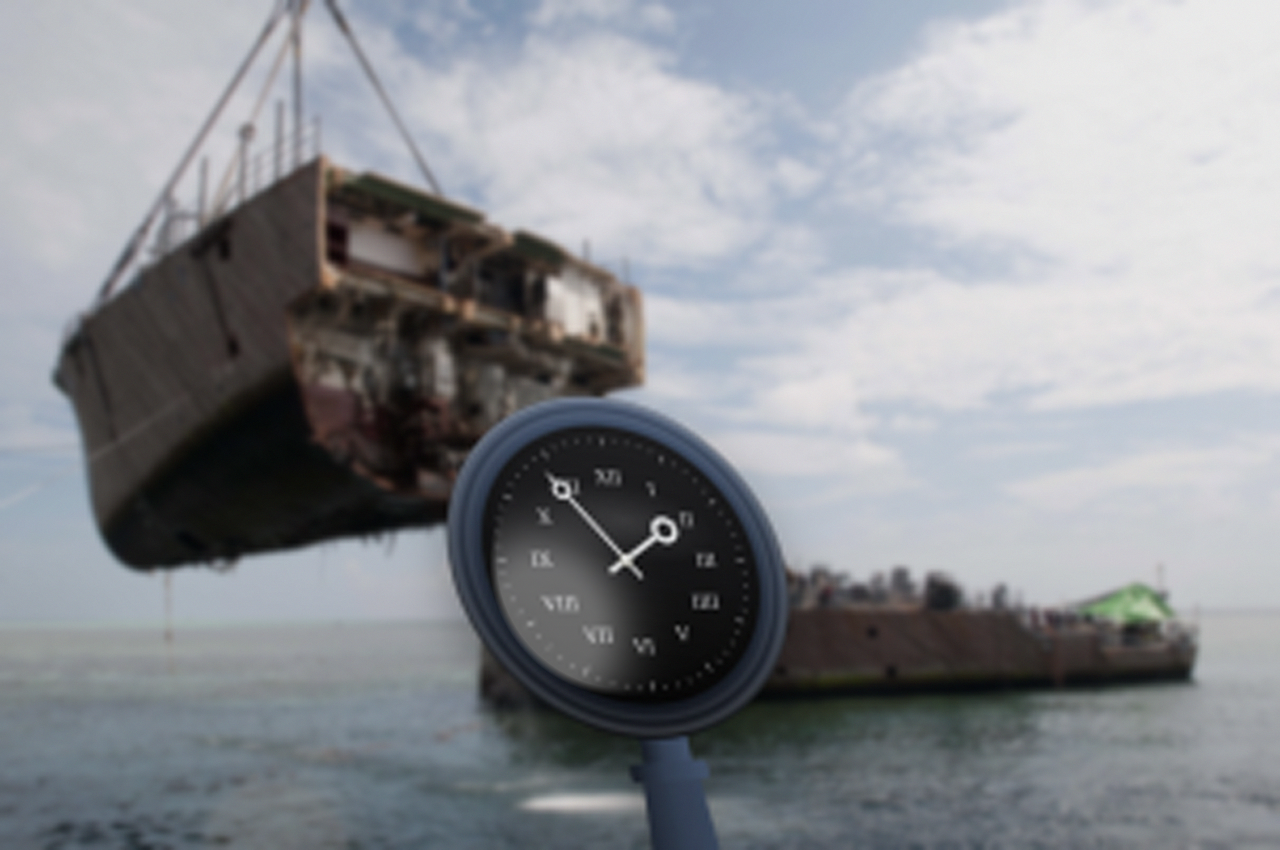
1:54
